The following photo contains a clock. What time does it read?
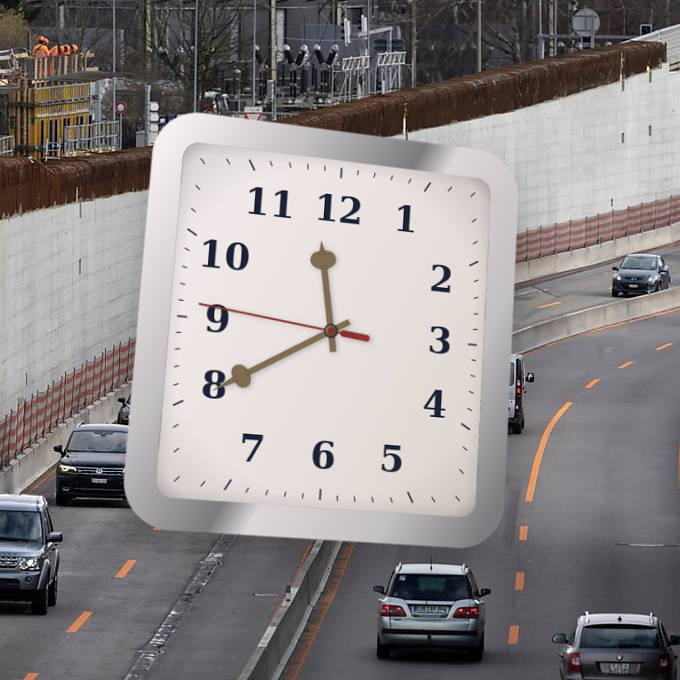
11:39:46
